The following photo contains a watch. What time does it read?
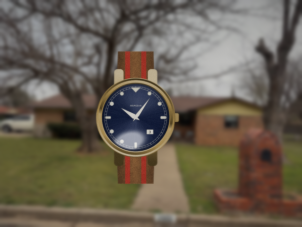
10:06
